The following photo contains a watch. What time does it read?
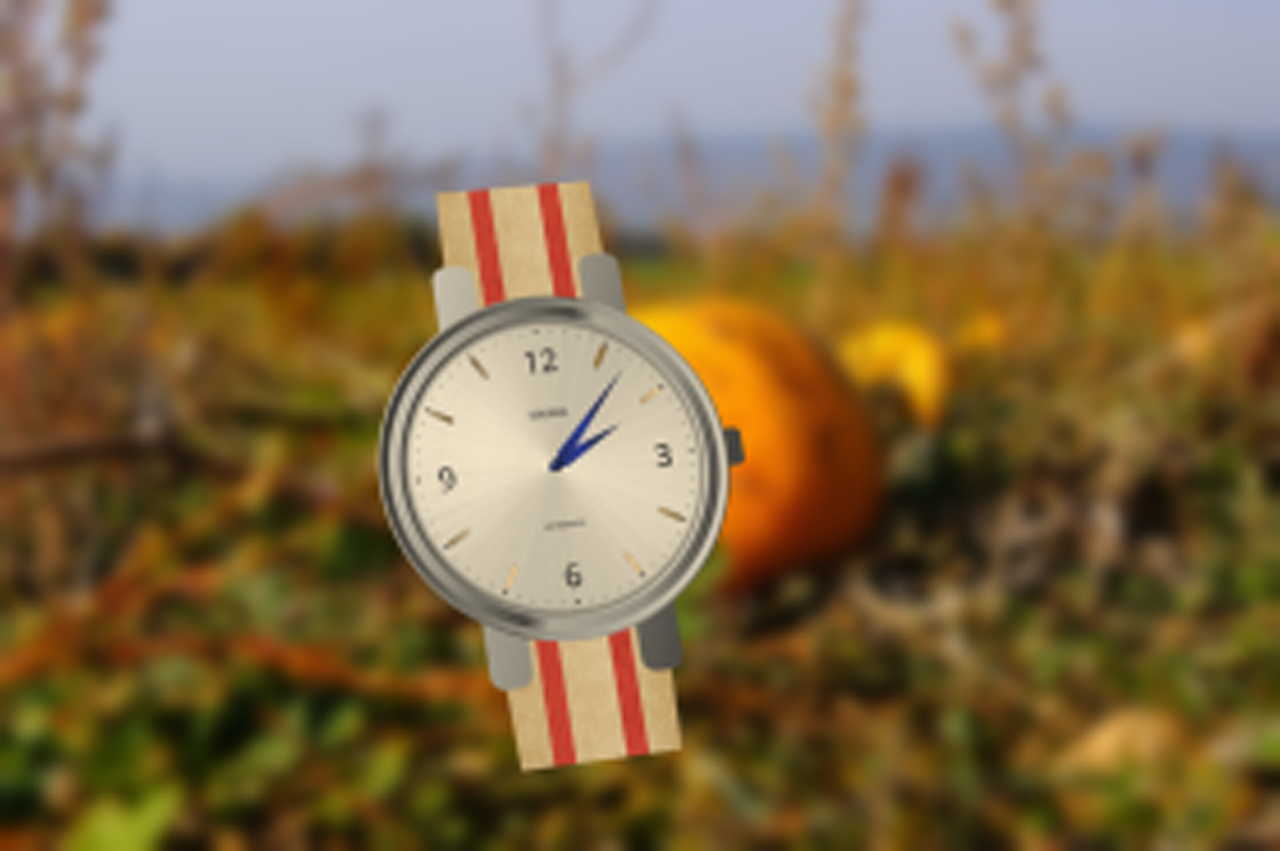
2:07
